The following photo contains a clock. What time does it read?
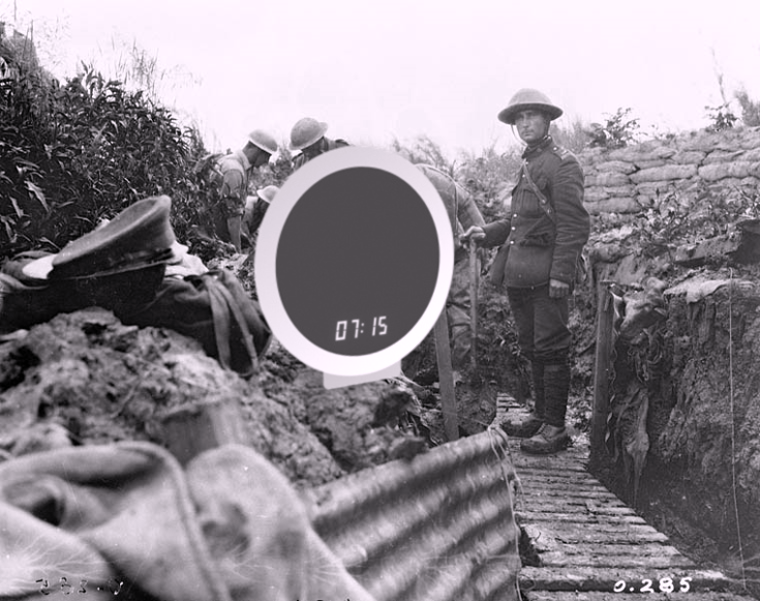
7:15
